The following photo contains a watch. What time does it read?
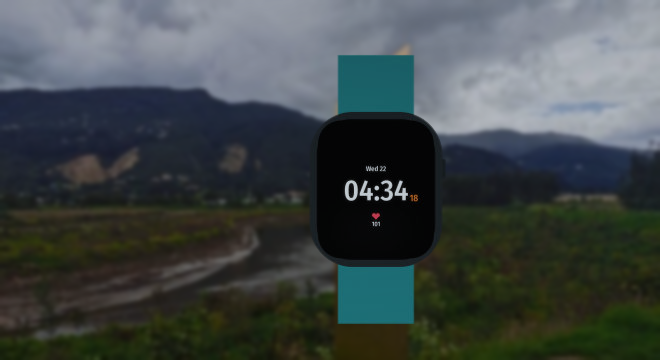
4:34:18
